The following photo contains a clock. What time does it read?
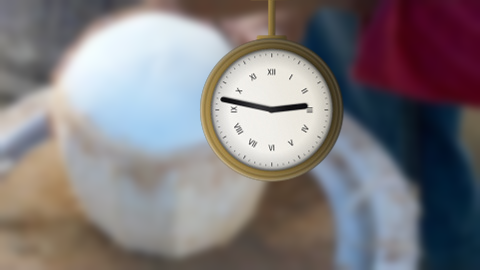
2:47
